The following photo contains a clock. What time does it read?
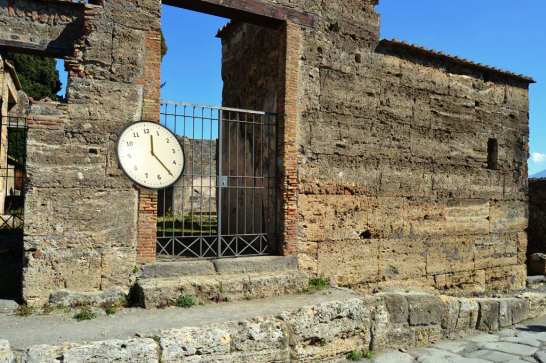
12:25
